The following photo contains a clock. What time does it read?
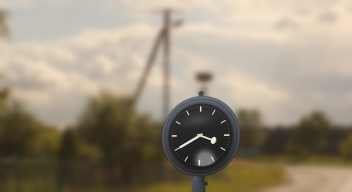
3:40
